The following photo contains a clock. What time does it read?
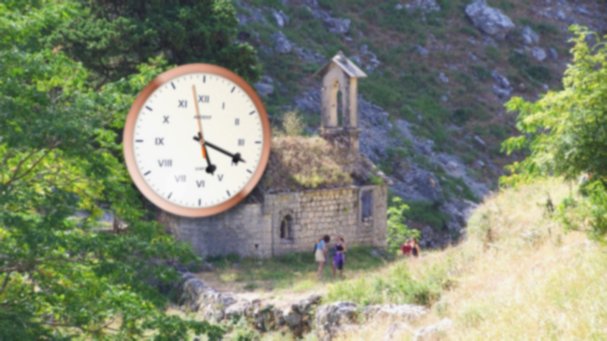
5:18:58
